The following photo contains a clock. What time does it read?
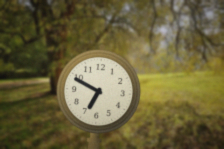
6:49
